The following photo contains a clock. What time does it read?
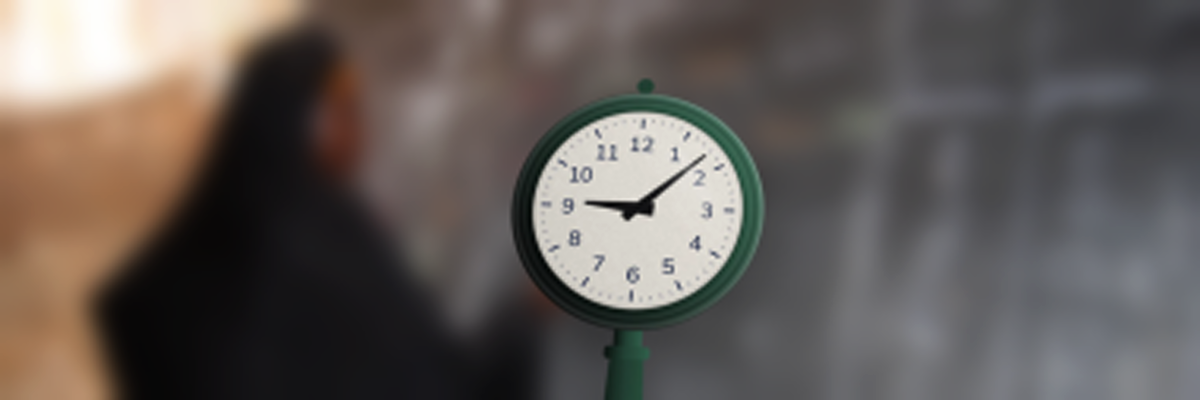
9:08
